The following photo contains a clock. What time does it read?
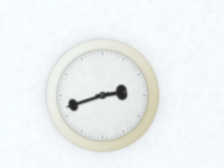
2:42
